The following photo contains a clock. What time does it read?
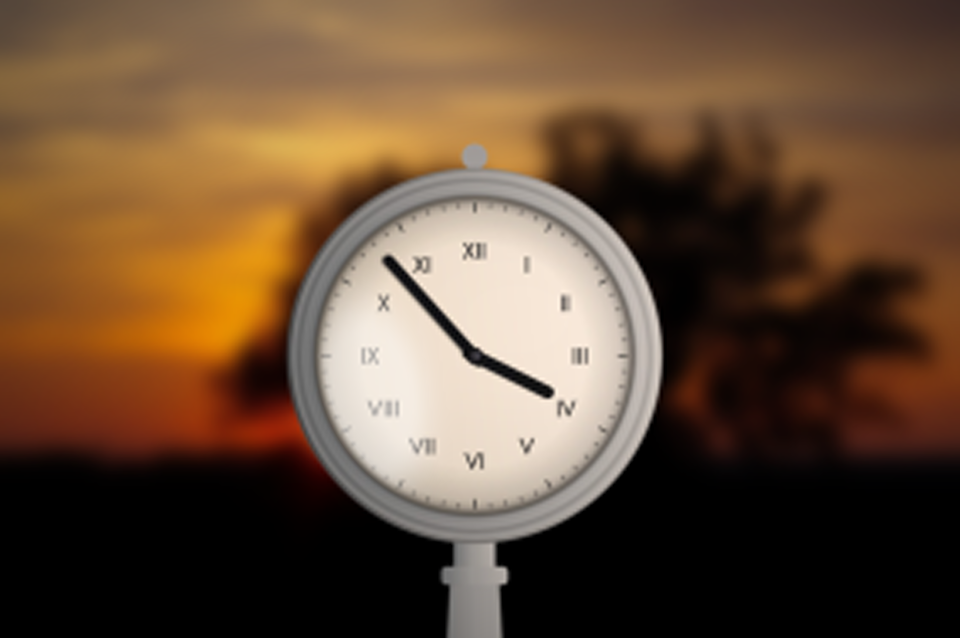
3:53
